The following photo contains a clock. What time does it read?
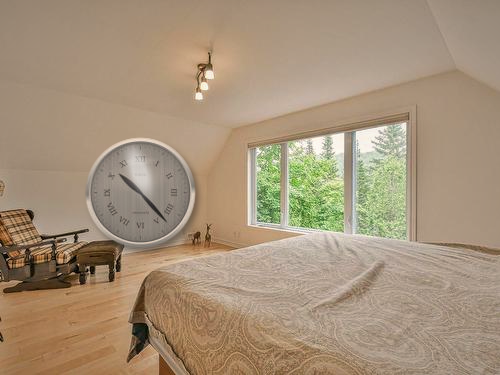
10:23
